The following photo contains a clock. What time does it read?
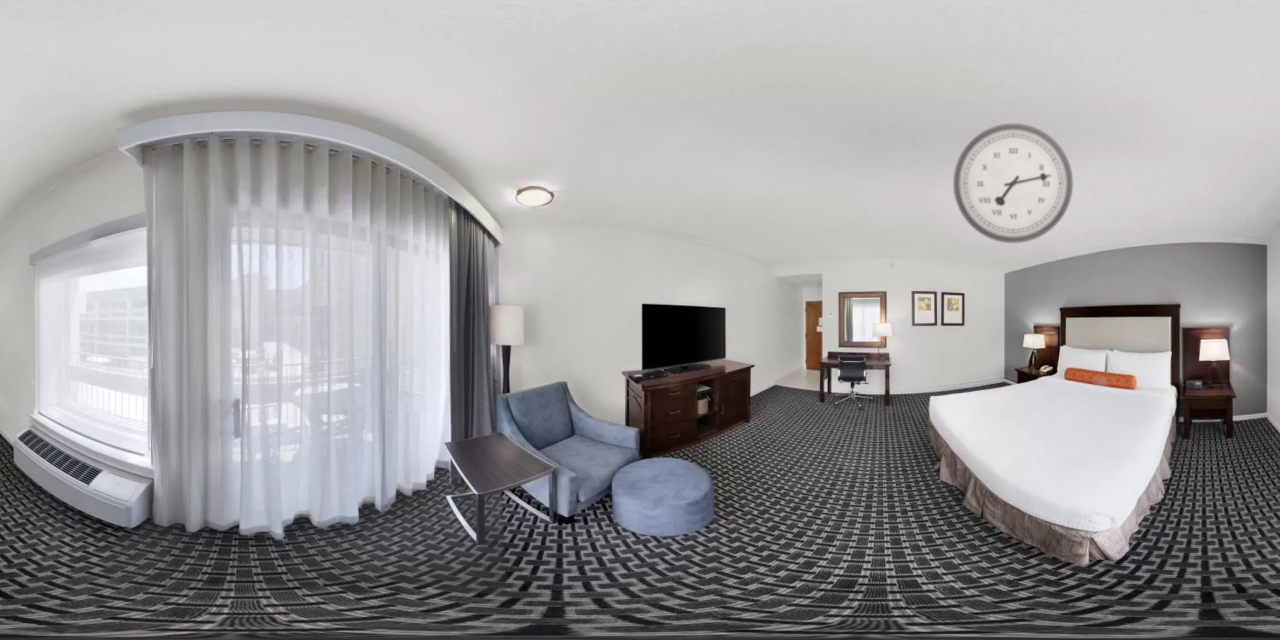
7:13
